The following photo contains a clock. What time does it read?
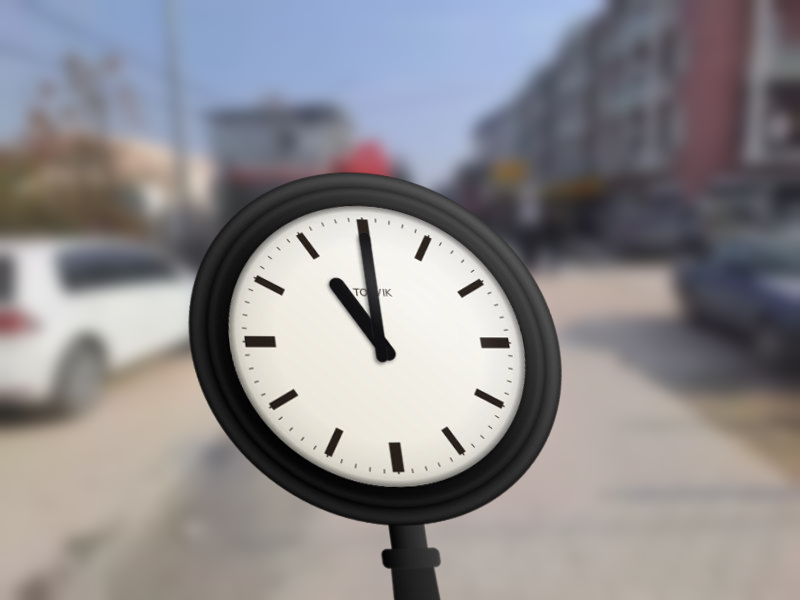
11:00
